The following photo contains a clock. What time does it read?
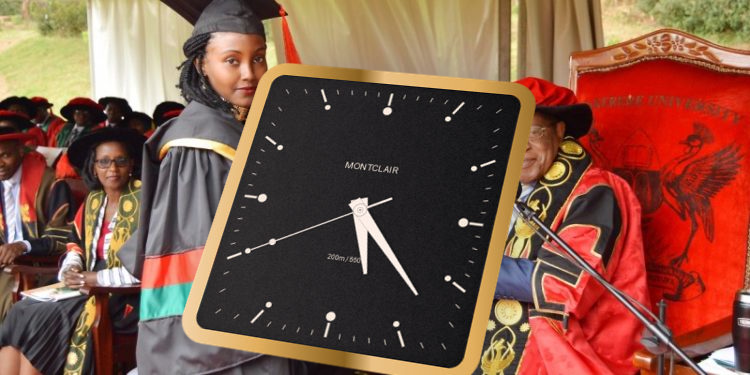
5:22:40
